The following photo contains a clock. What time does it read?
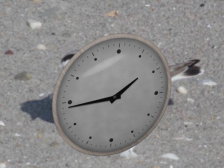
1:44
